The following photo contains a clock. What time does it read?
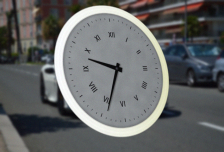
9:34
